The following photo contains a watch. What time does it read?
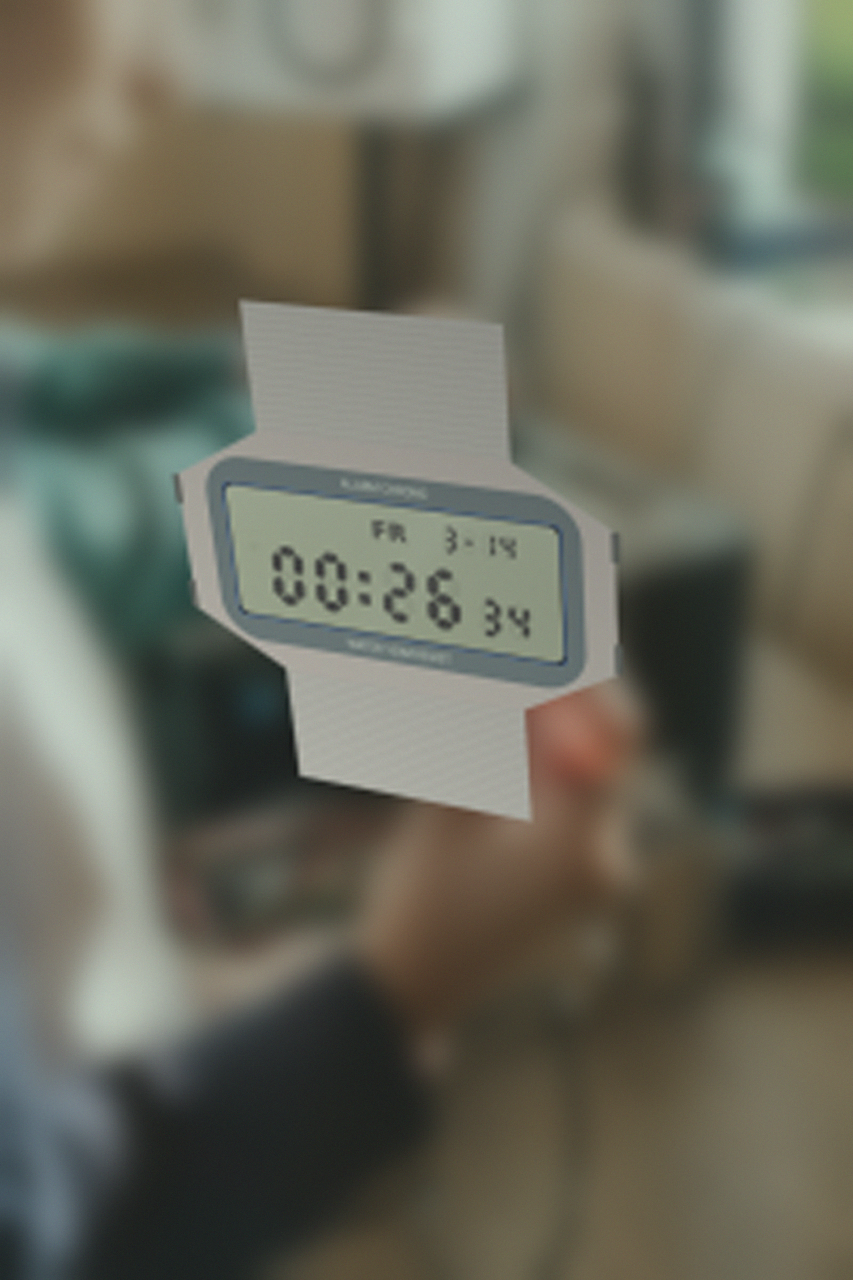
0:26:34
